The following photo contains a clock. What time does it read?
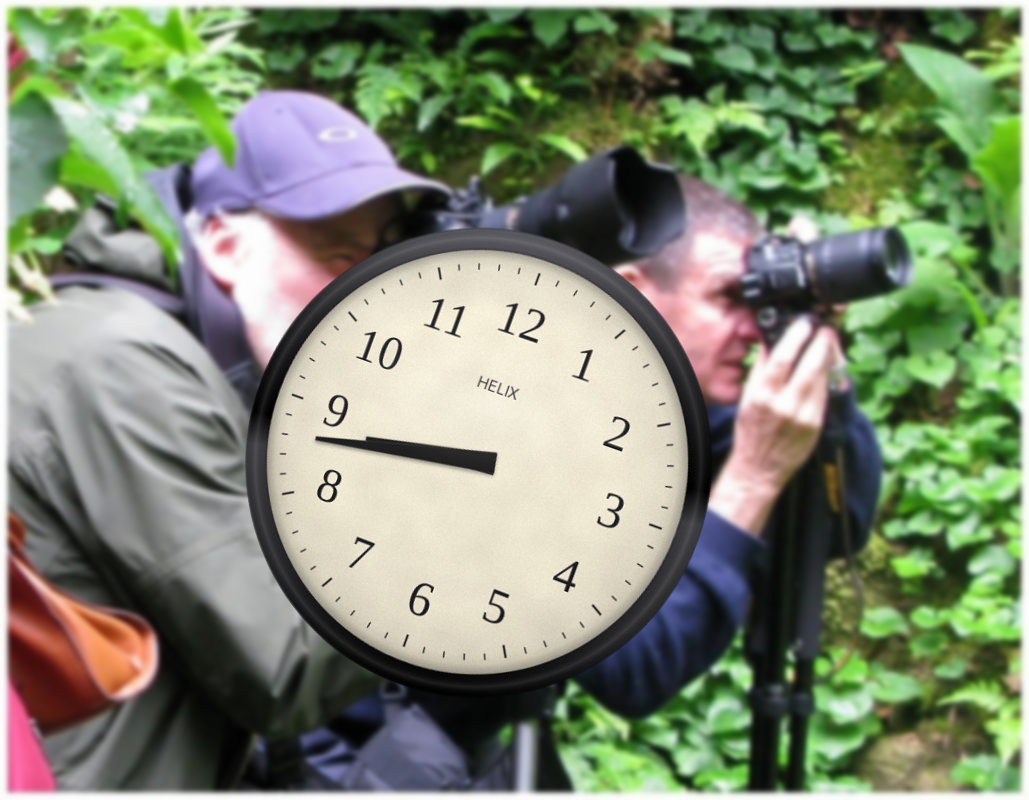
8:43
